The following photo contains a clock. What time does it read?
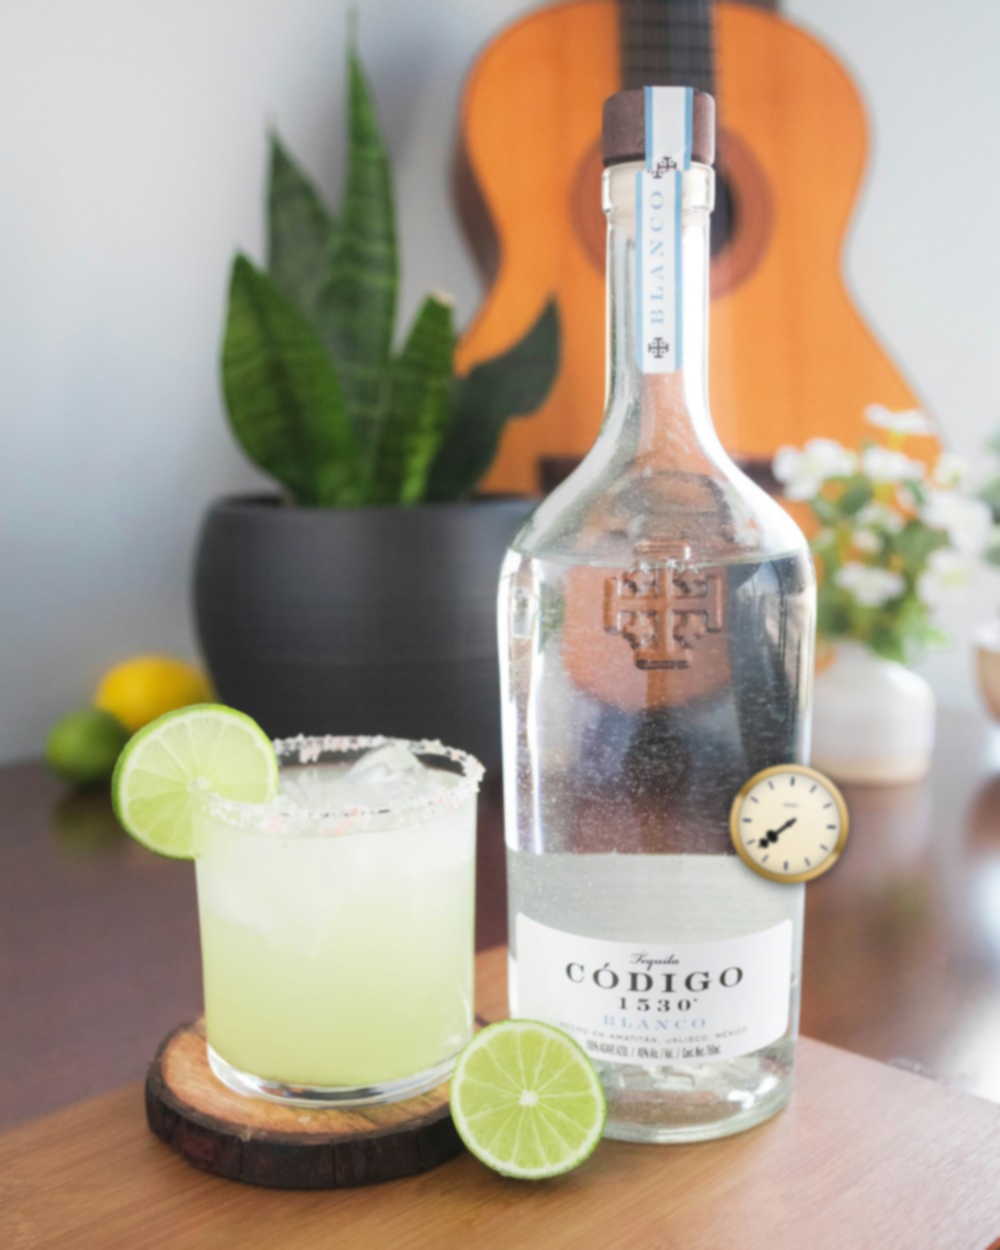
7:38
